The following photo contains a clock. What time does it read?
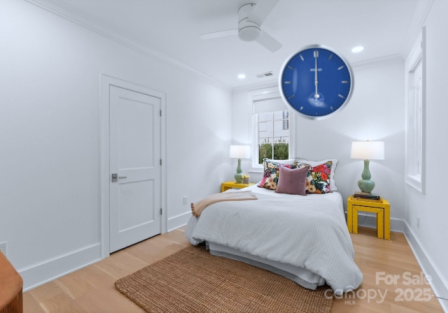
6:00
